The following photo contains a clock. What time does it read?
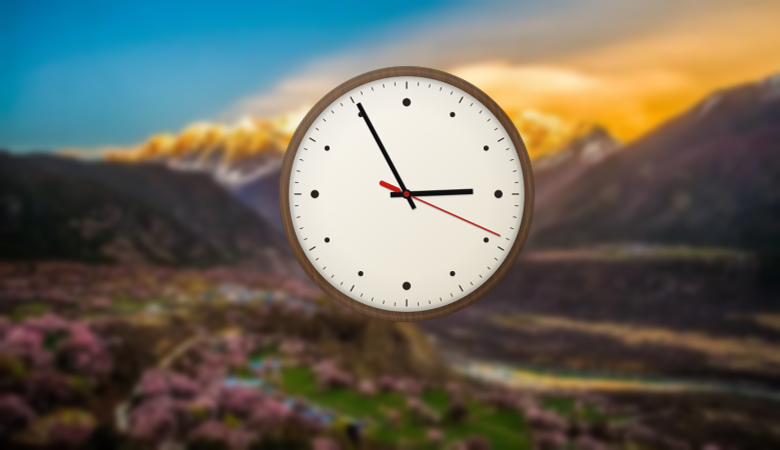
2:55:19
